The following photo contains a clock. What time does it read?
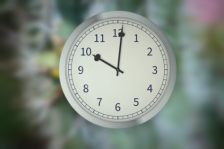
10:01
